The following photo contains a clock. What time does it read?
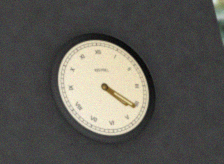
4:21
